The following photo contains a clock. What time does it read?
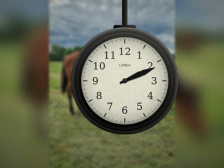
2:11
